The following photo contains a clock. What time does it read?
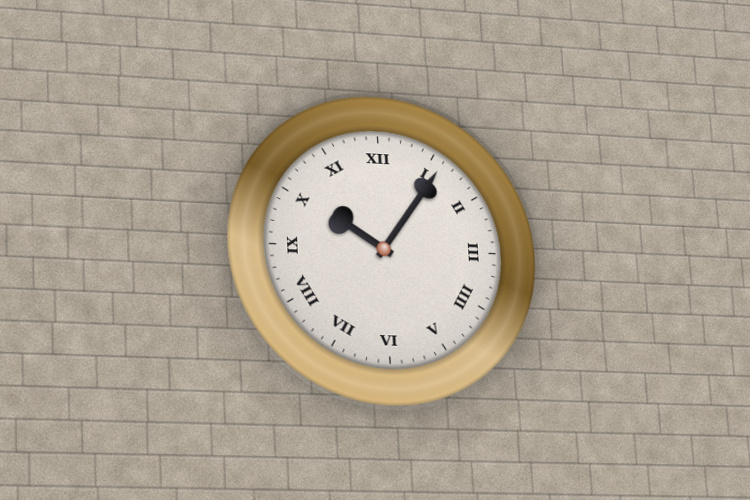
10:06
